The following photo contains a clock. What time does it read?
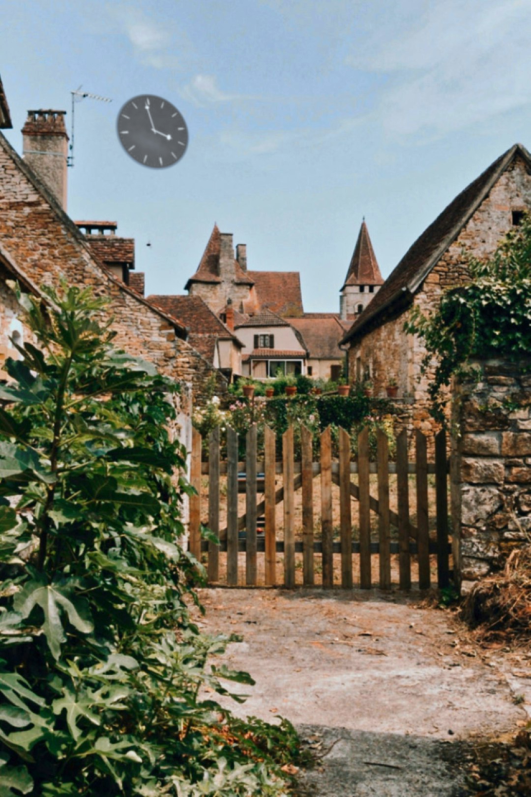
3:59
